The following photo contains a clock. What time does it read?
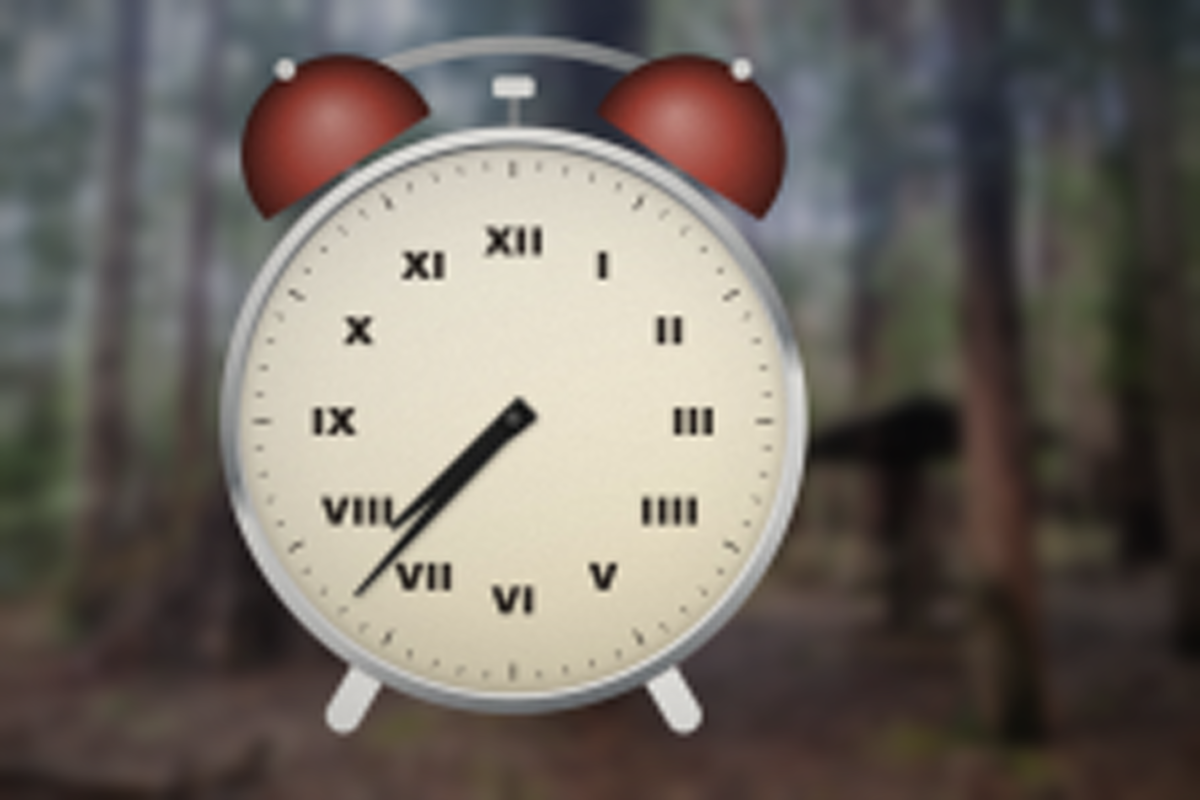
7:37
